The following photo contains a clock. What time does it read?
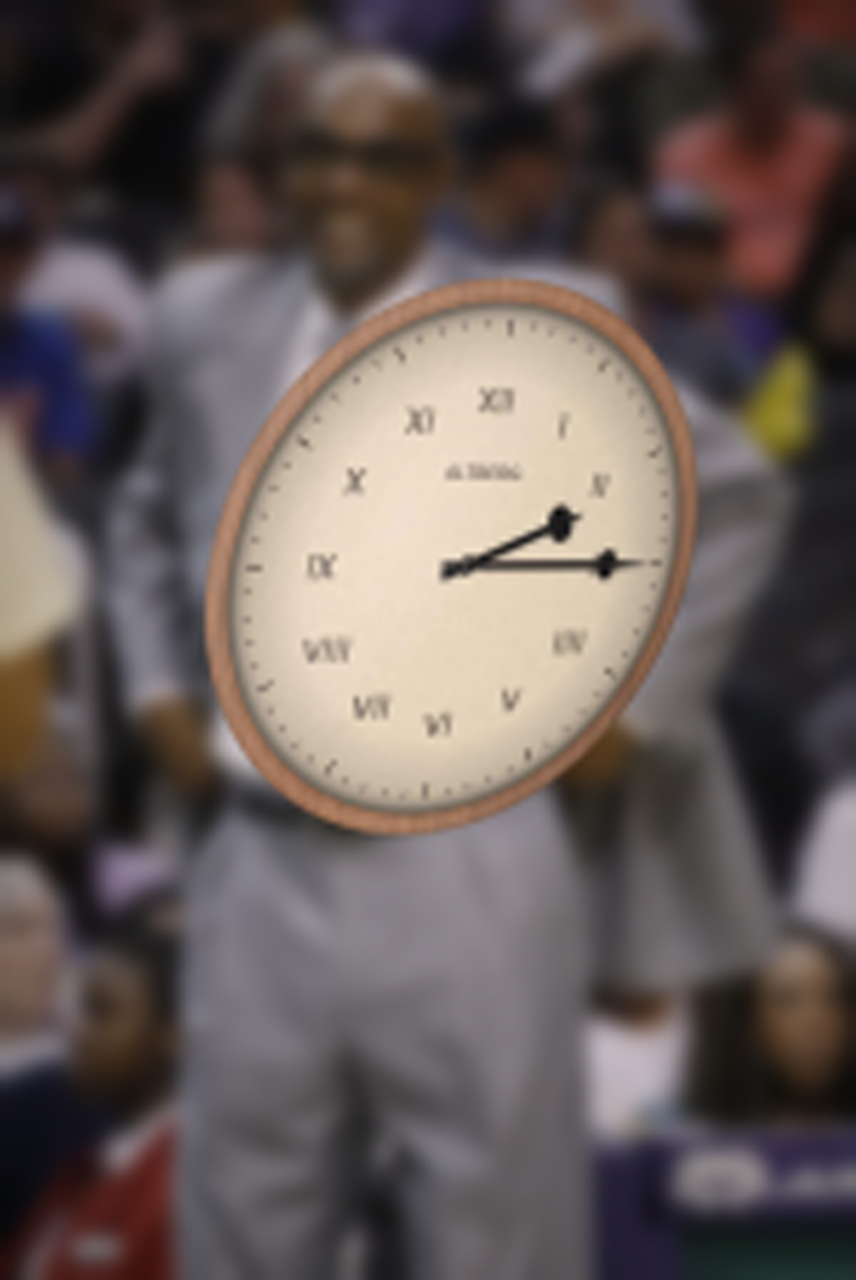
2:15
